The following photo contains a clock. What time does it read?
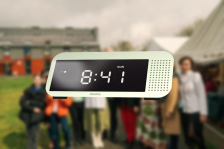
8:41
